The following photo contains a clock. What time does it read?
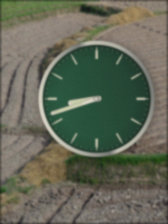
8:42
